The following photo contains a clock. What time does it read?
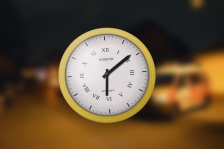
6:09
